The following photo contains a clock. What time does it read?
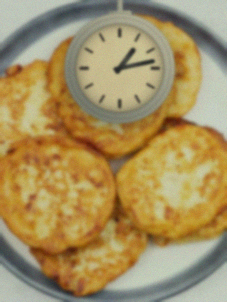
1:13
